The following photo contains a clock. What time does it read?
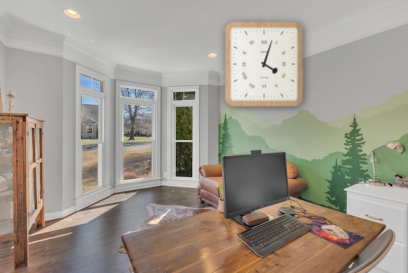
4:03
